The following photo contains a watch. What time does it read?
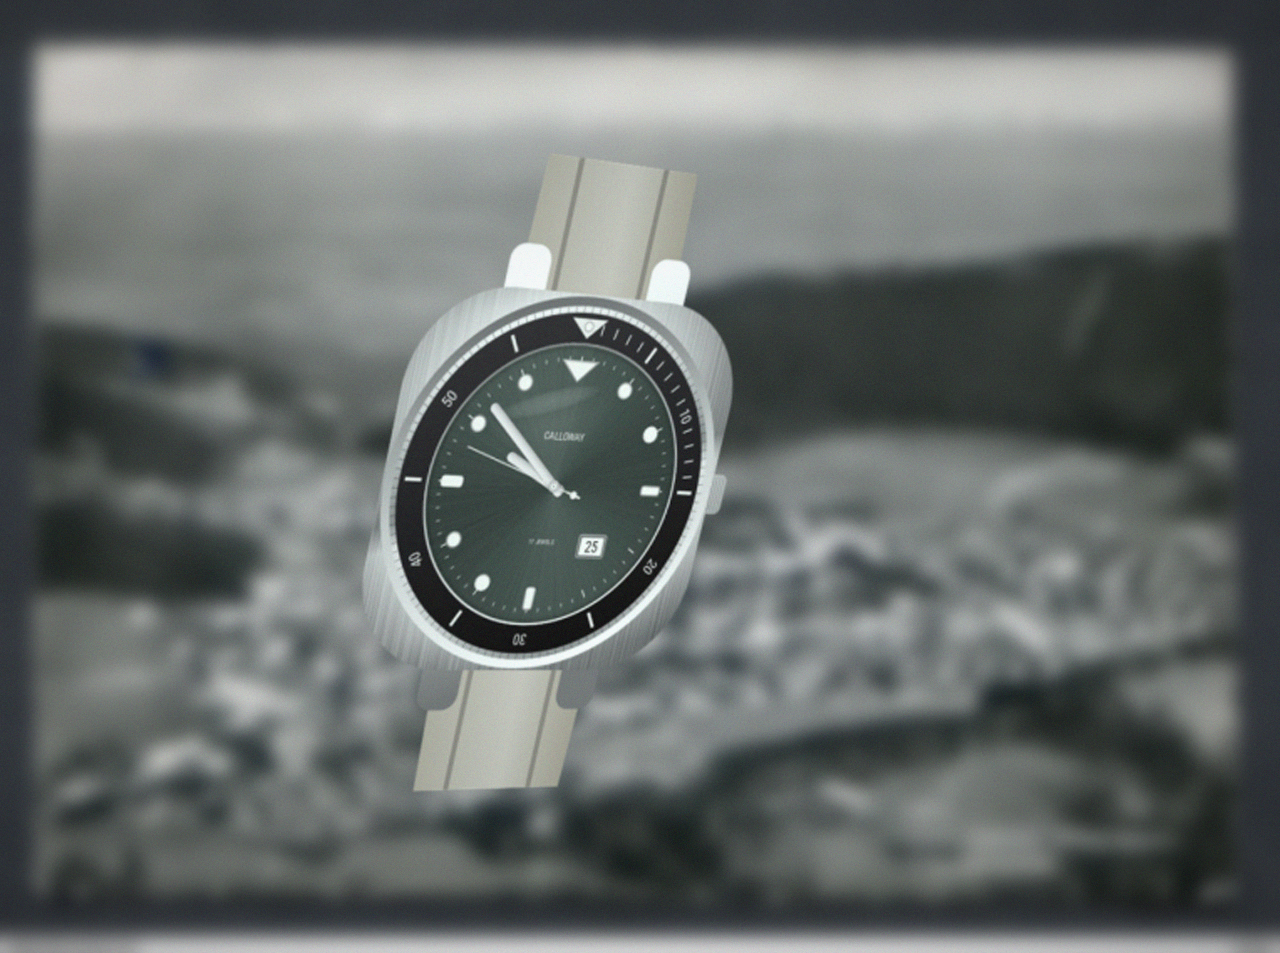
9:51:48
